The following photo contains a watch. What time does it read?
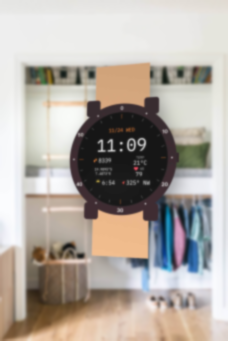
11:09
